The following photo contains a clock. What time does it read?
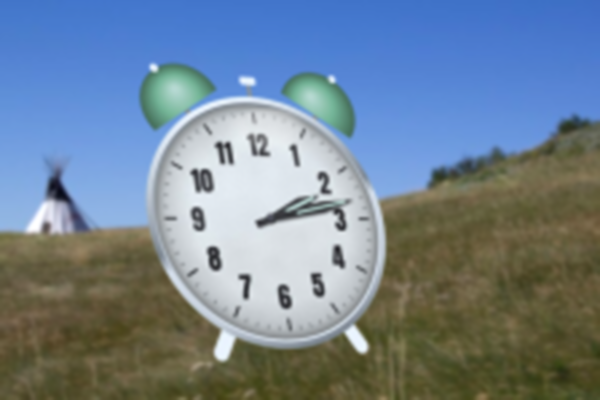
2:13
